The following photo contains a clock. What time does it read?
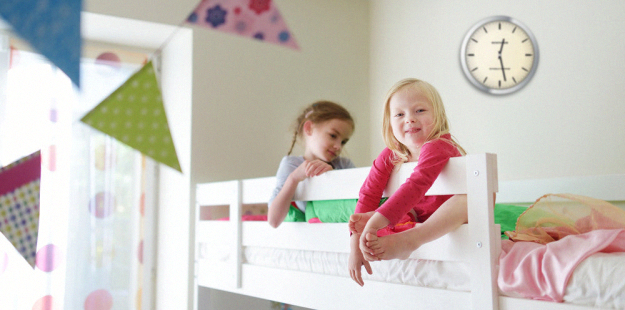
12:28
